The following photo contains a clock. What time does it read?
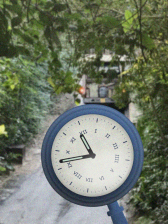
11:47
